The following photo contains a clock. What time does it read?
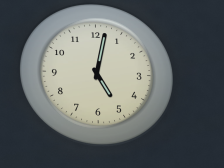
5:02
